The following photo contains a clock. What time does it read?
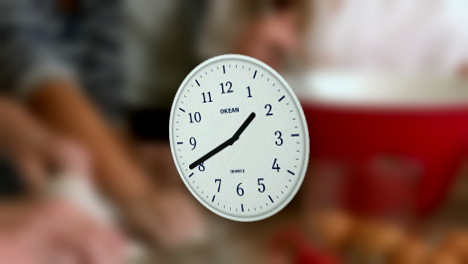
1:41
